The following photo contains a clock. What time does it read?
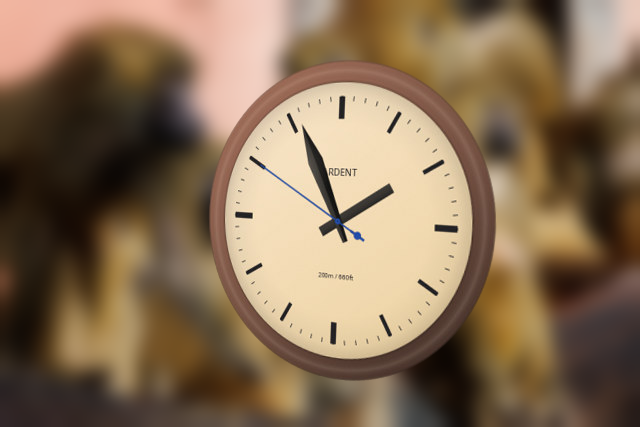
1:55:50
